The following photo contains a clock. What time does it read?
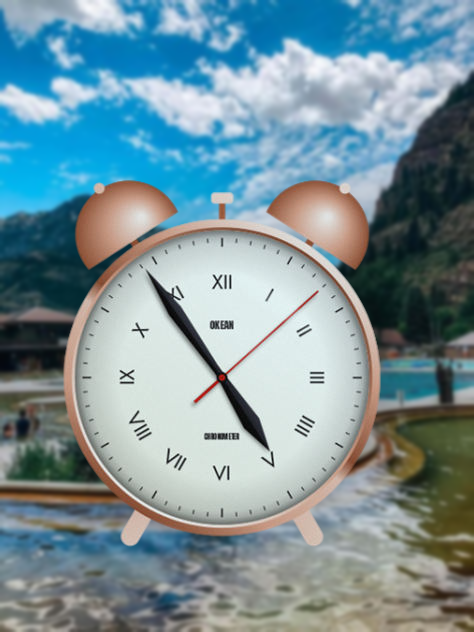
4:54:08
